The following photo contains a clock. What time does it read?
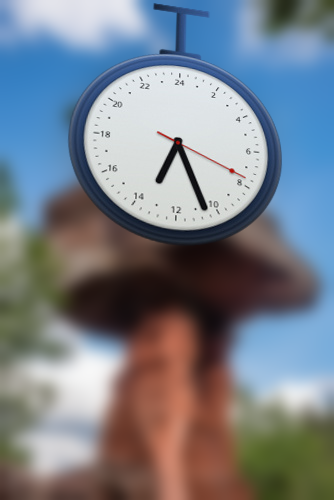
13:26:19
